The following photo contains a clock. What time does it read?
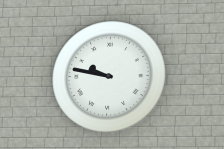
9:47
